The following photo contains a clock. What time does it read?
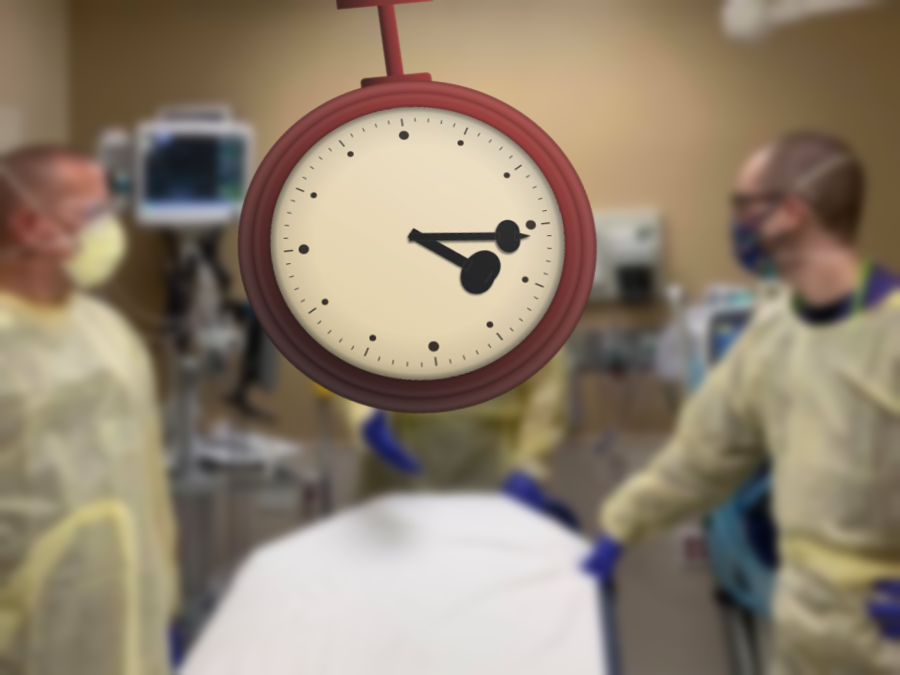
4:16
